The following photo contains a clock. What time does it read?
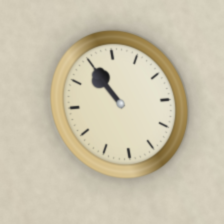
10:55
